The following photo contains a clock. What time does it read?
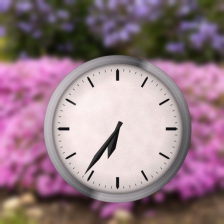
6:36
